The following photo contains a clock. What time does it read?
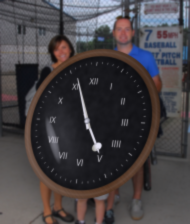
4:56
